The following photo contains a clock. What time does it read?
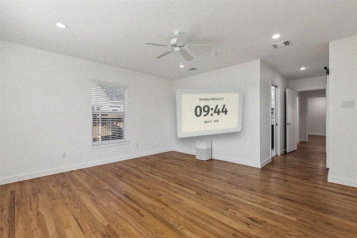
9:44
